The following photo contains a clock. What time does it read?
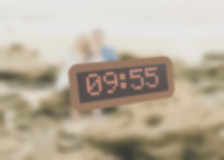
9:55
